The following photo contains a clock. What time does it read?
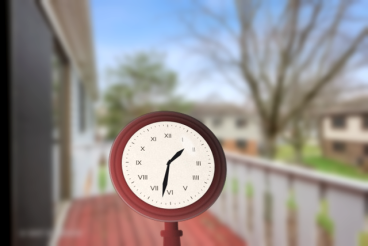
1:32
